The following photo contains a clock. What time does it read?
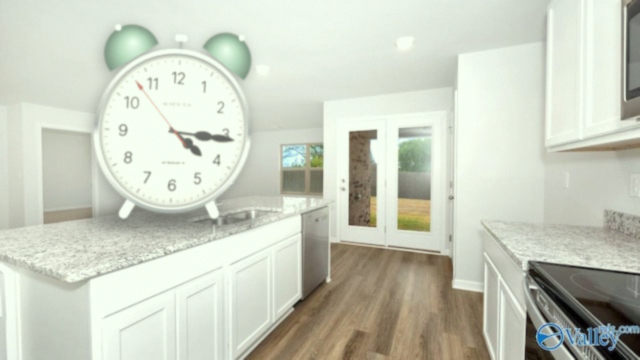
4:15:53
